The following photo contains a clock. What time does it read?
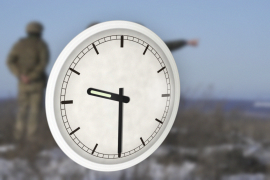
9:30
